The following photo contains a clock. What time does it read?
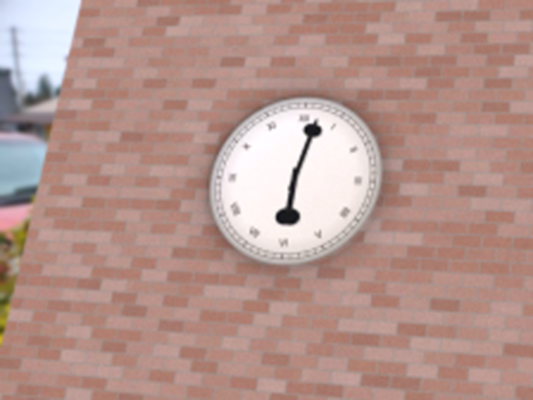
6:02
